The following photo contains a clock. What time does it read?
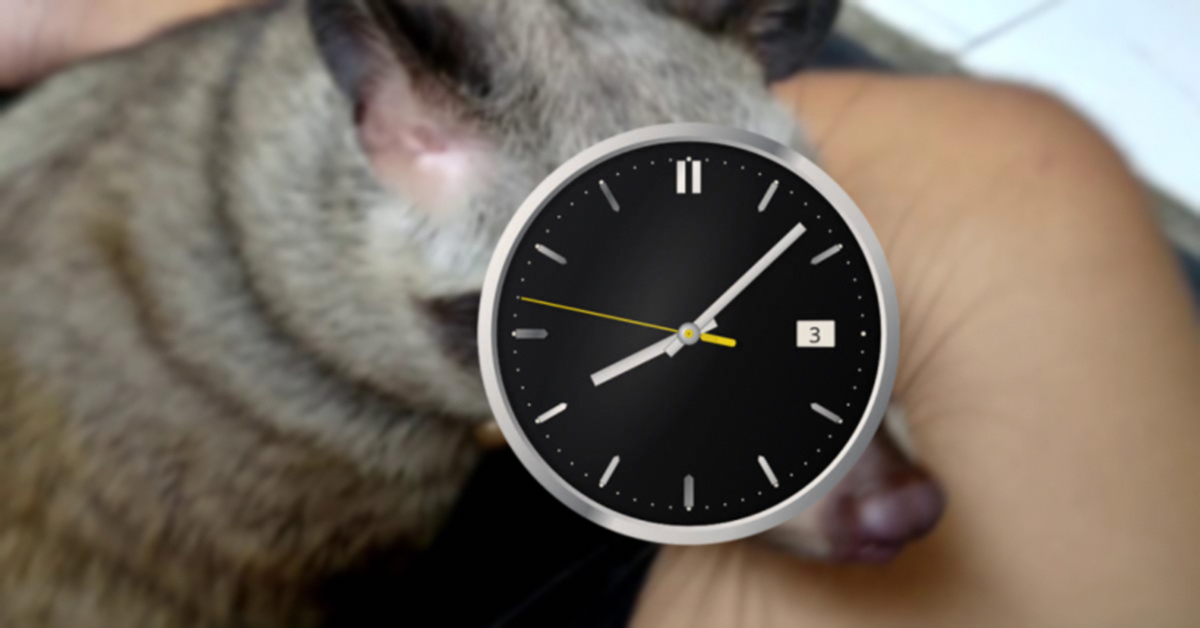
8:07:47
